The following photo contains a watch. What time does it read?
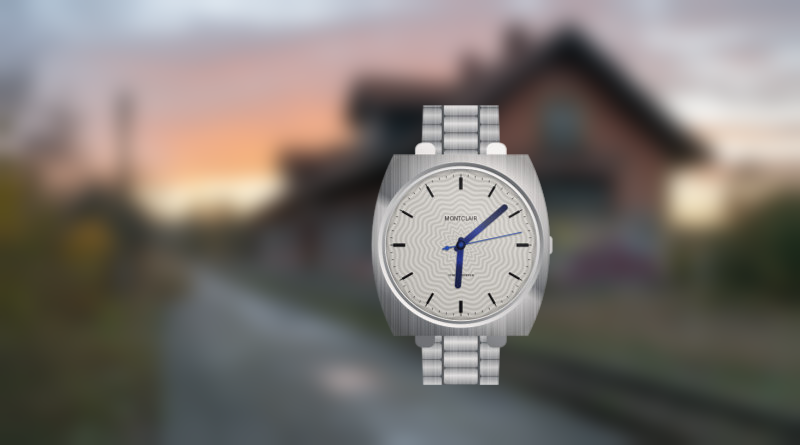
6:08:13
